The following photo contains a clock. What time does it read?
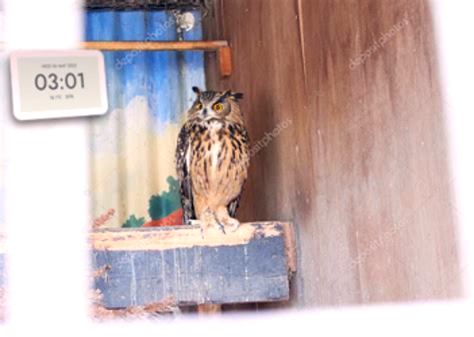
3:01
